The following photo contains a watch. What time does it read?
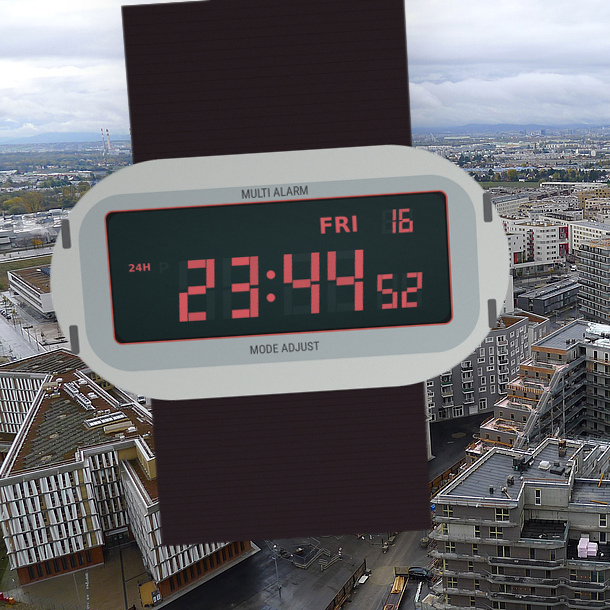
23:44:52
